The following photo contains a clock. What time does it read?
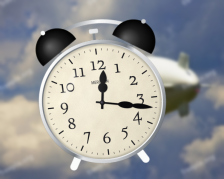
12:17
